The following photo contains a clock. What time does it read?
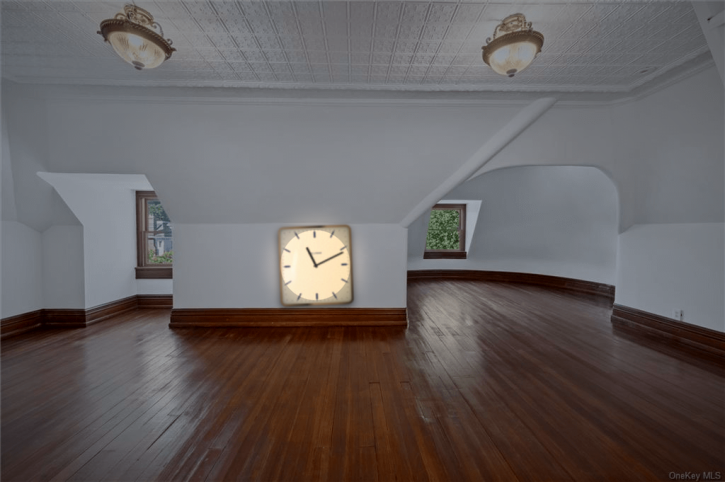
11:11
